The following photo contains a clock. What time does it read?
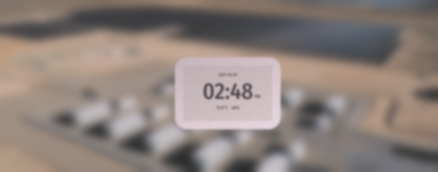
2:48
